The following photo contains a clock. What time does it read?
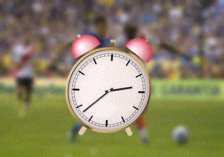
2:38
